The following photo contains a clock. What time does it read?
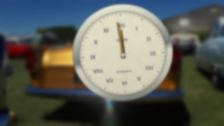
11:59
